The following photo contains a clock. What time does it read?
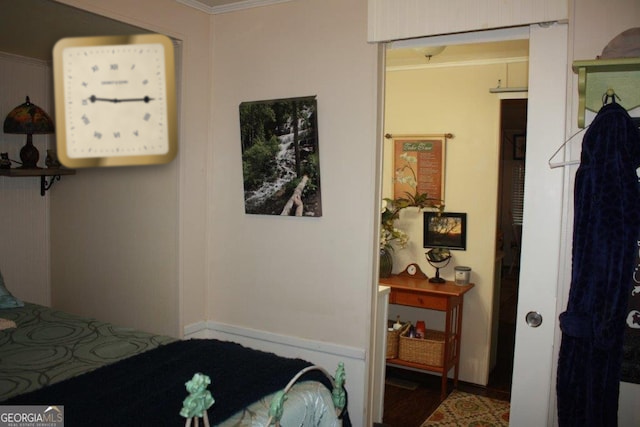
9:15
